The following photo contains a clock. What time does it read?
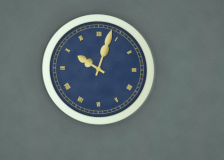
10:03
